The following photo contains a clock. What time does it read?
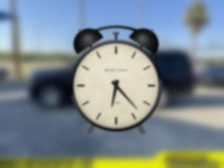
6:23
